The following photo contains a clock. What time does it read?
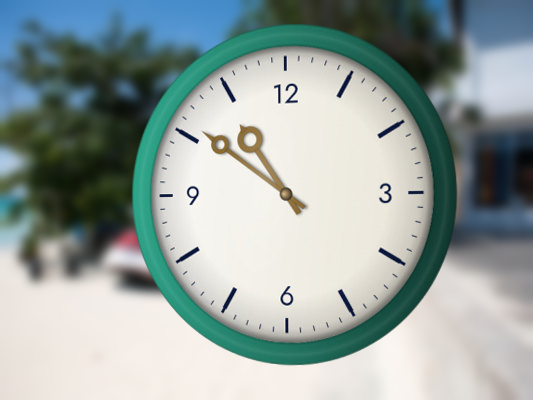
10:51
